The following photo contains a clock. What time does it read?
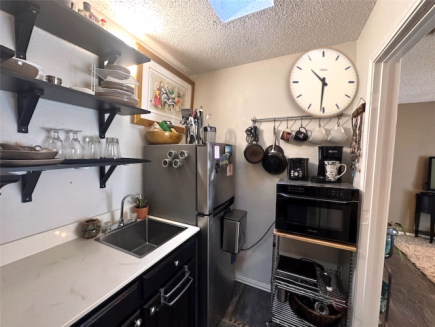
10:31
